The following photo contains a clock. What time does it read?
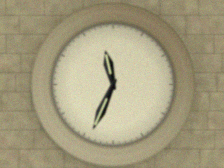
11:34
